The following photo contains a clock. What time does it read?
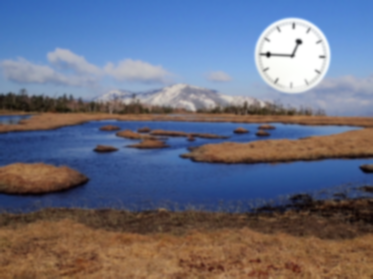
12:45
